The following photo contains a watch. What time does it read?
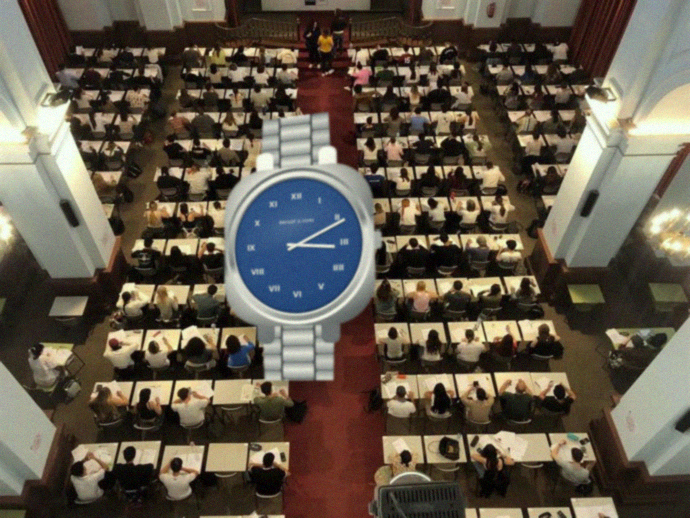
3:11
